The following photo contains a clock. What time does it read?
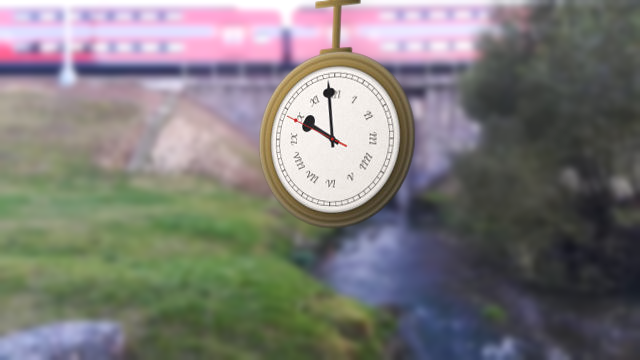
9:58:49
